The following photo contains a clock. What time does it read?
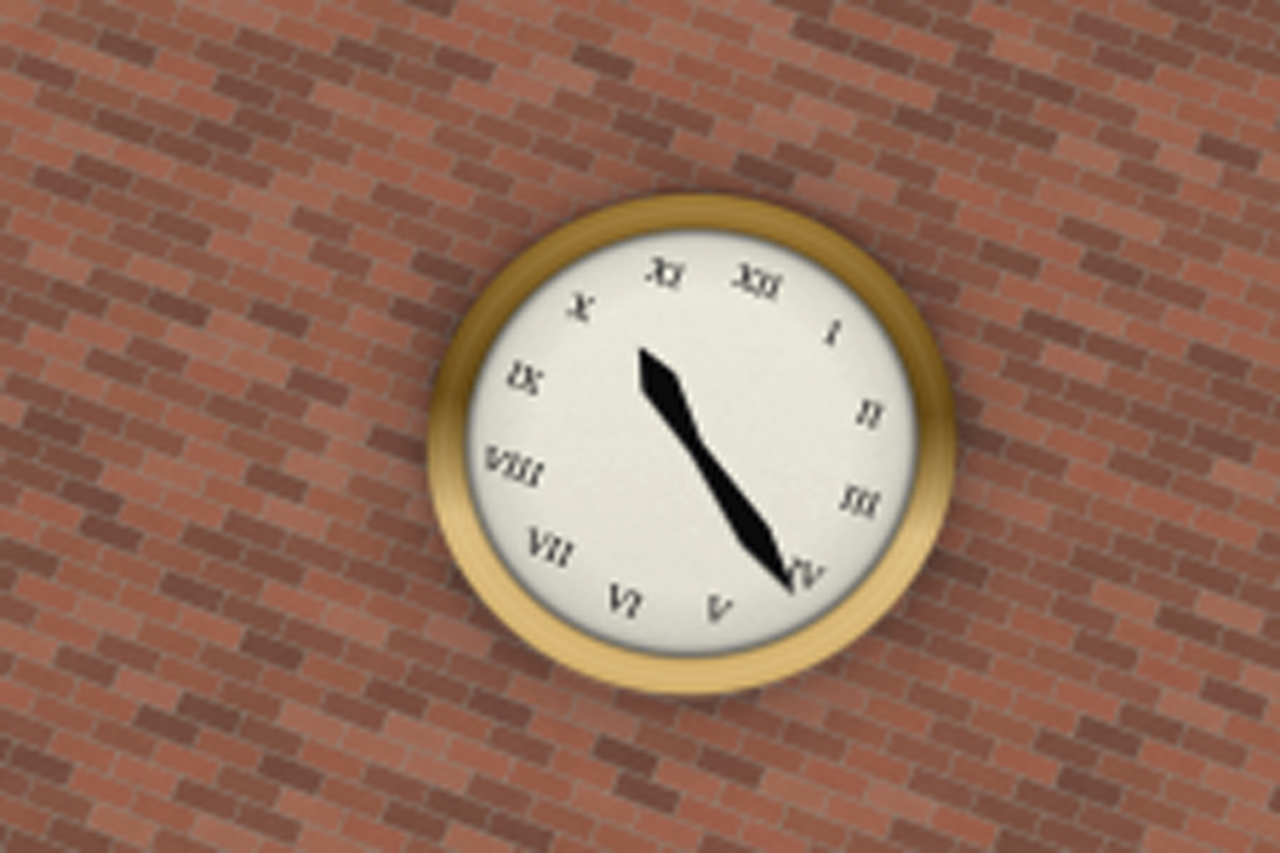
10:21
